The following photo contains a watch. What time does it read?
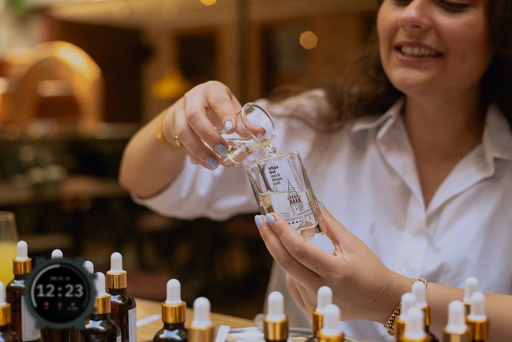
12:23
